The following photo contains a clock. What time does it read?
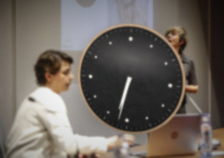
6:32
